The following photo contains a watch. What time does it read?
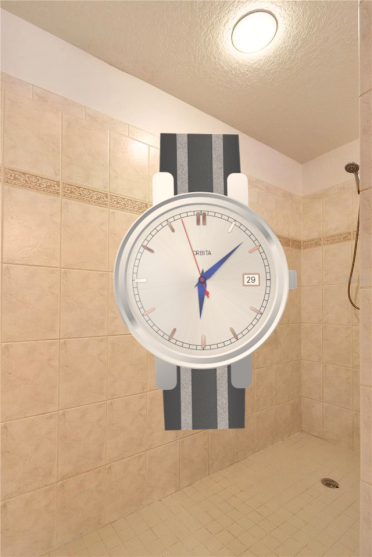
6:07:57
